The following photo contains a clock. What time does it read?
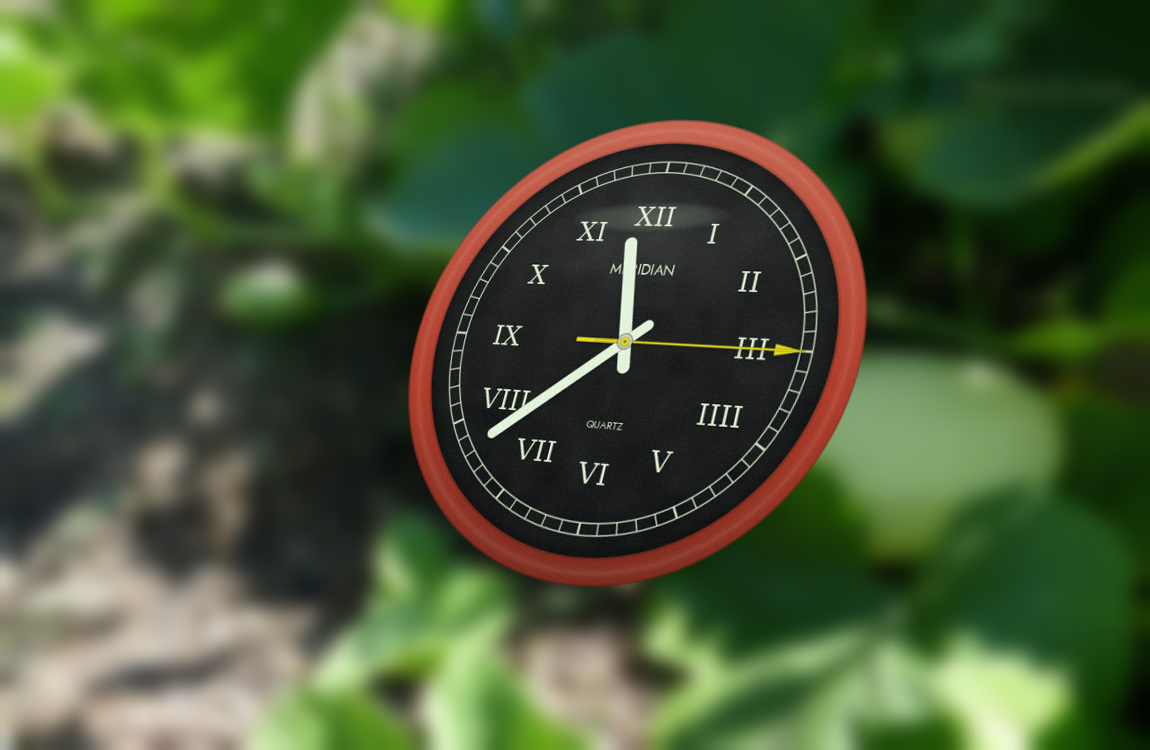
11:38:15
